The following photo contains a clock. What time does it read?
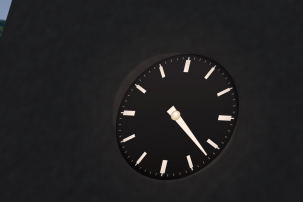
4:22
